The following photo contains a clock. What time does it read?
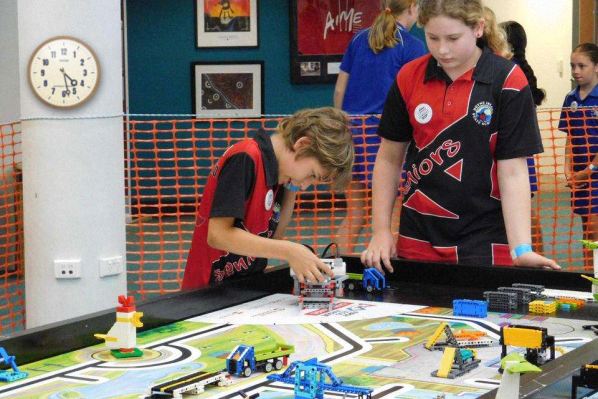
4:28
